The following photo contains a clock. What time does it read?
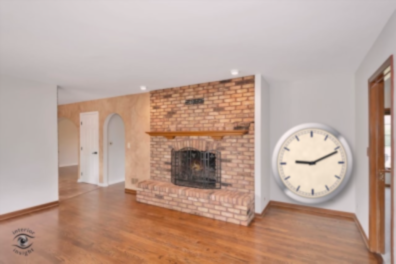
9:11
